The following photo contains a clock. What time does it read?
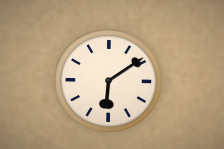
6:09
